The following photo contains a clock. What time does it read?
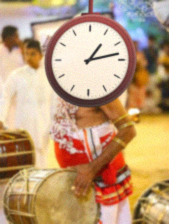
1:13
